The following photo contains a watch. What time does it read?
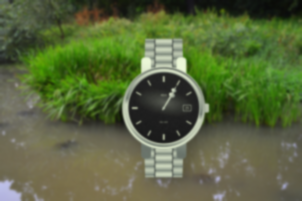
1:05
